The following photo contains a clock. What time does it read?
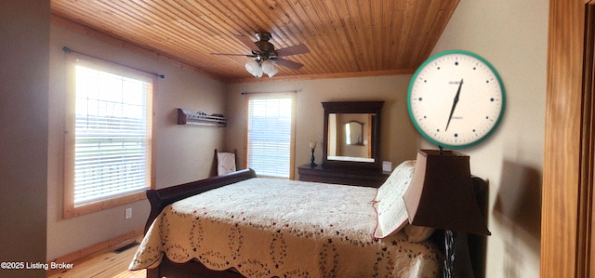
12:33
